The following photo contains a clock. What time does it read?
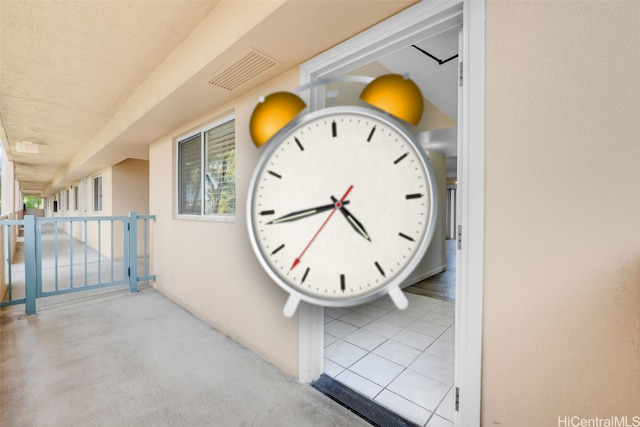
4:43:37
